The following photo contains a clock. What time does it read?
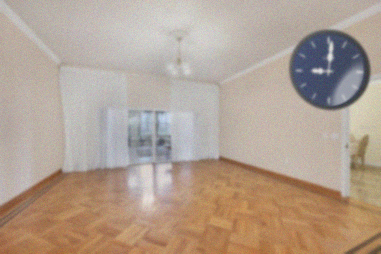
9:01
